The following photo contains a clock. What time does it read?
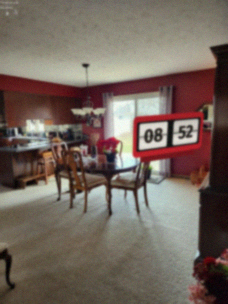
8:52
